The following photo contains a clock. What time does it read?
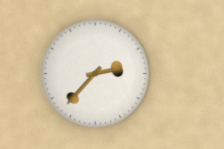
2:37
